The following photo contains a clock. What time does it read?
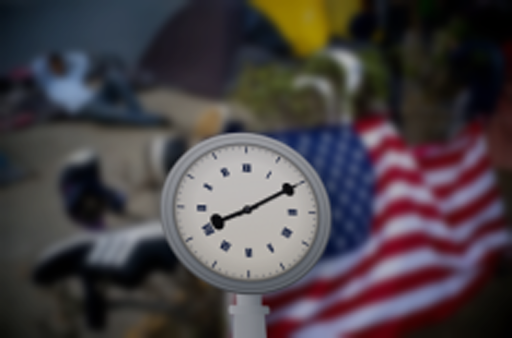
8:10
